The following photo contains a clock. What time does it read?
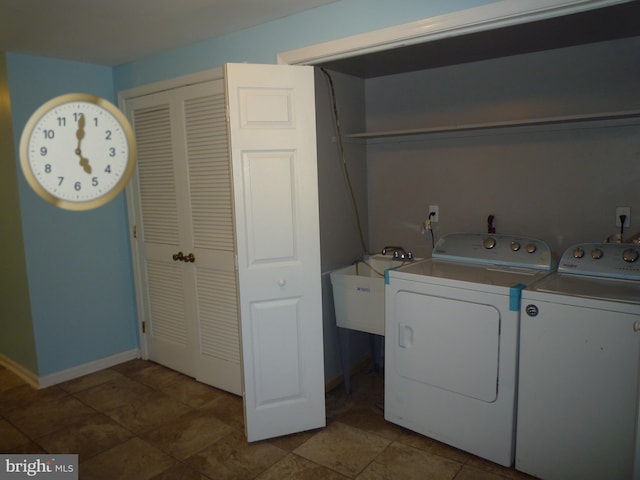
5:01
